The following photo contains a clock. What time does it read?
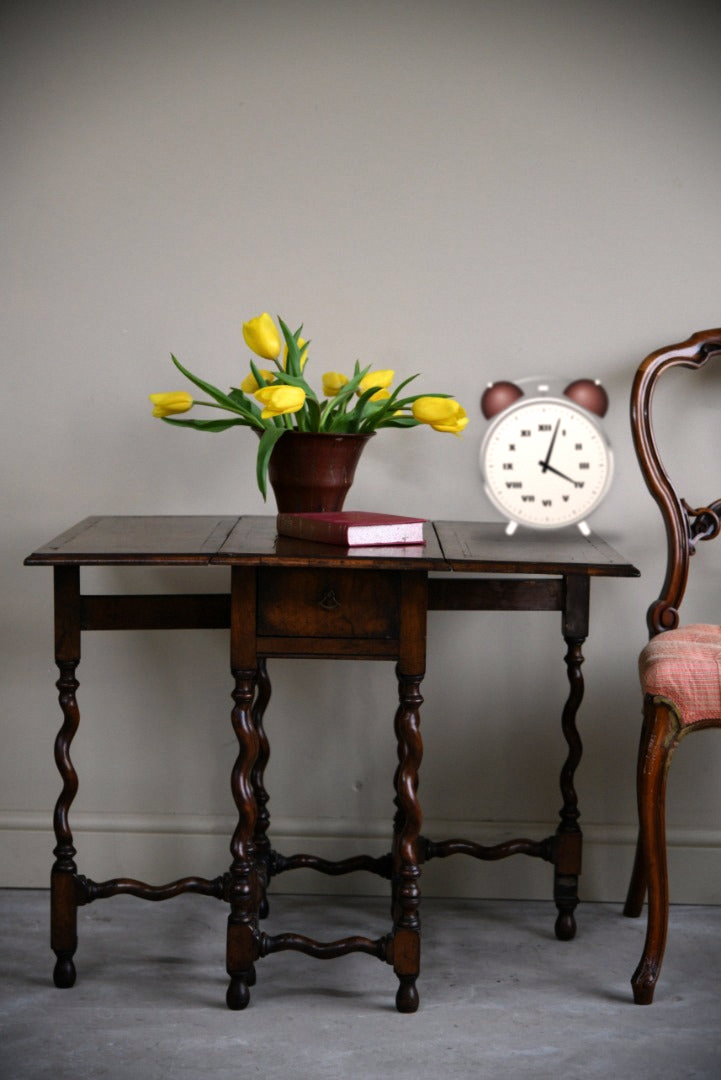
4:03
